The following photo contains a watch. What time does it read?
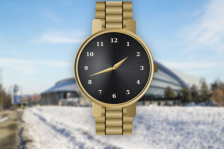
1:42
